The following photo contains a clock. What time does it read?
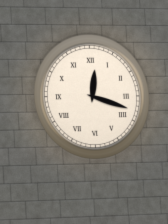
12:18
